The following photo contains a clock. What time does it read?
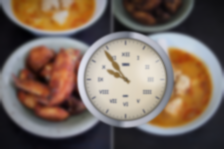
9:54
